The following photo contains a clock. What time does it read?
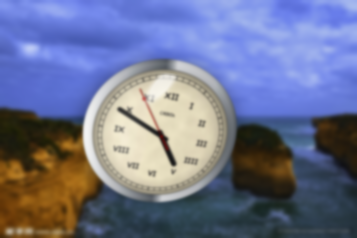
4:48:54
